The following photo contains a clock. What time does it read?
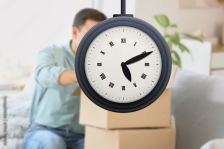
5:11
